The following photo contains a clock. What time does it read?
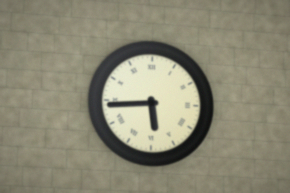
5:44
